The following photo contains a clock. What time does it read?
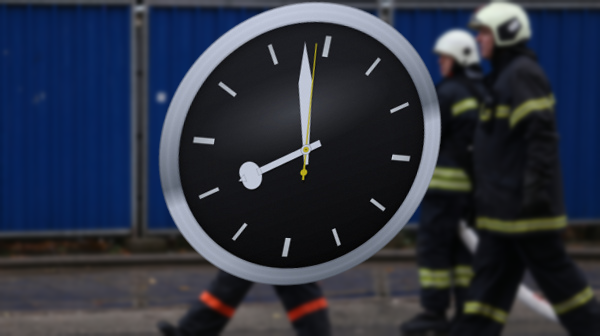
7:57:59
